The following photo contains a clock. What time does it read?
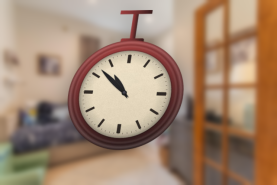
10:52
